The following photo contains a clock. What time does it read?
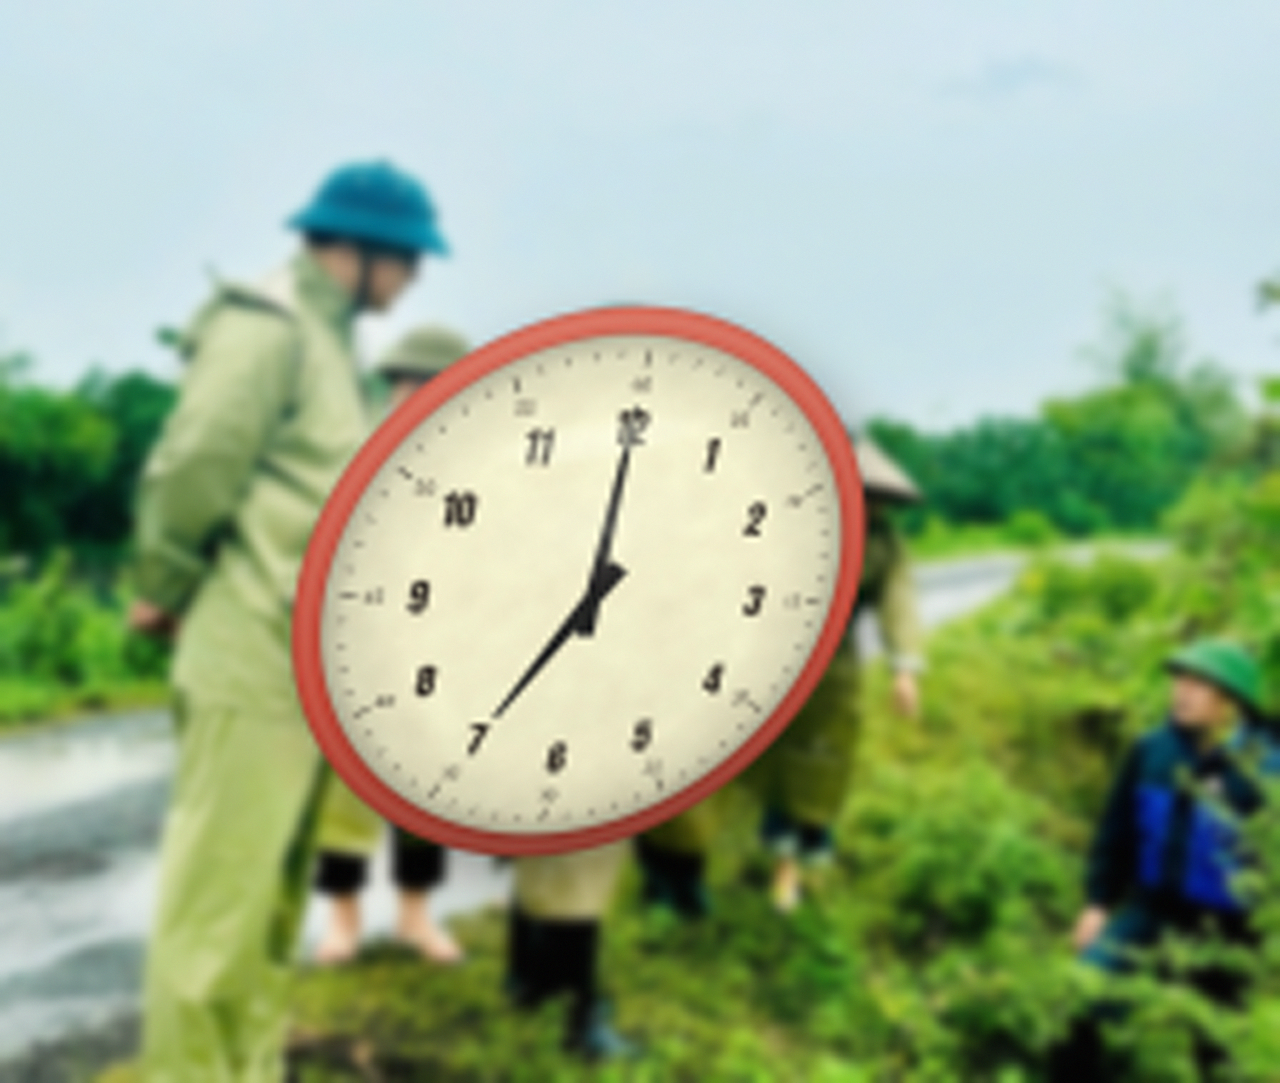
7:00
